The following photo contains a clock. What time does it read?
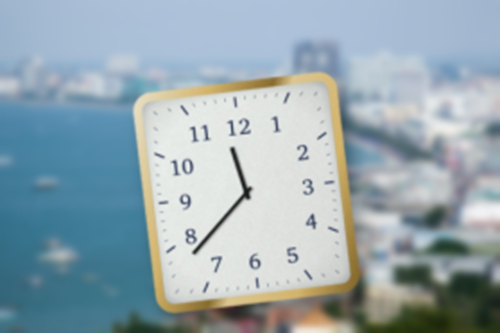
11:38
